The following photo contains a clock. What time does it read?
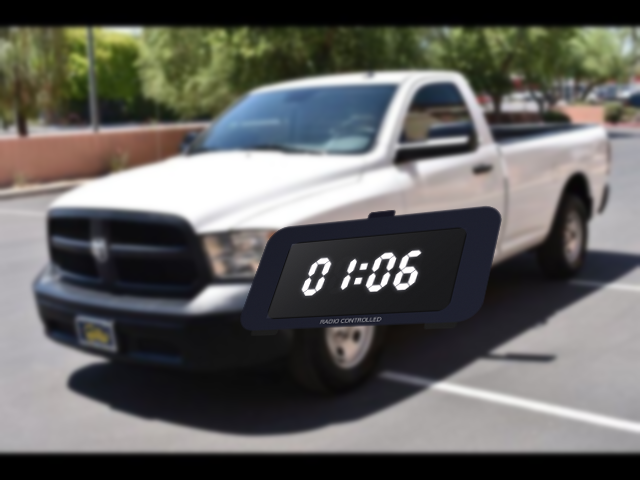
1:06
